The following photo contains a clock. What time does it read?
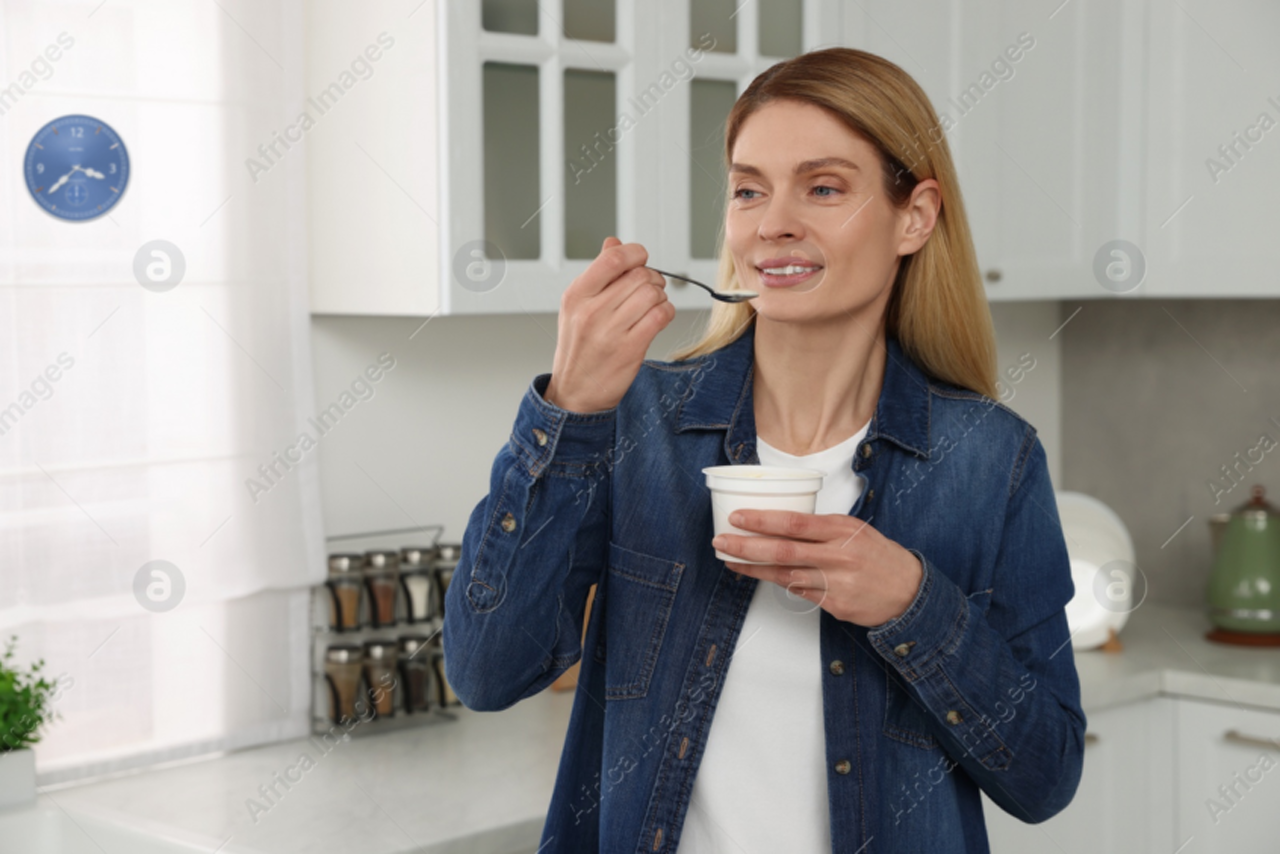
3:38
